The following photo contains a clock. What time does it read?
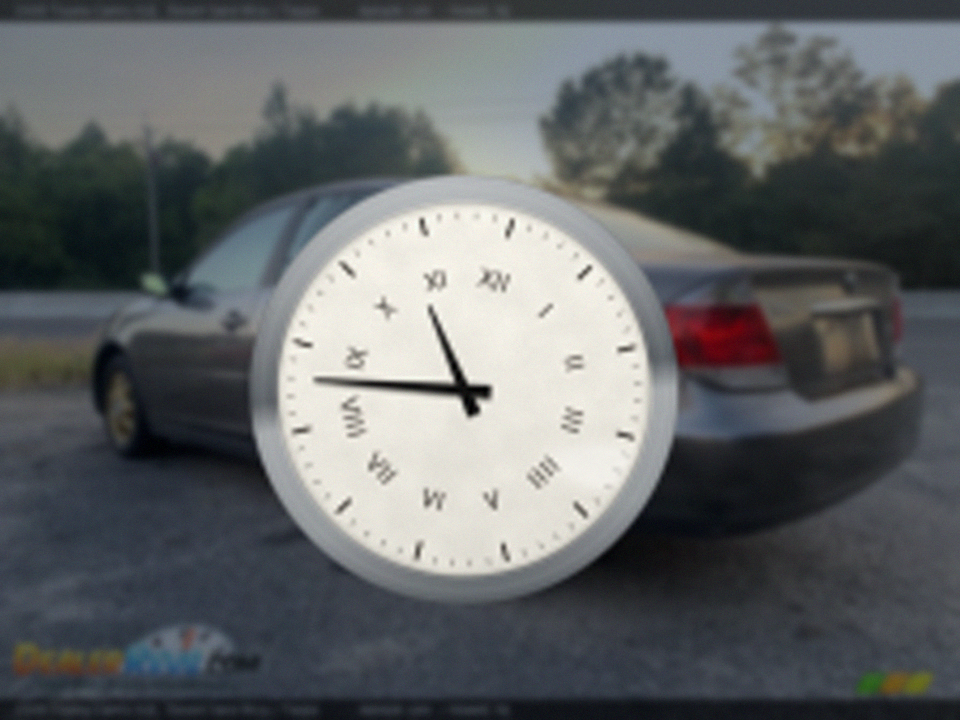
10:43
